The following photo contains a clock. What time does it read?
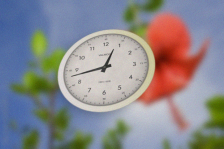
12:43
